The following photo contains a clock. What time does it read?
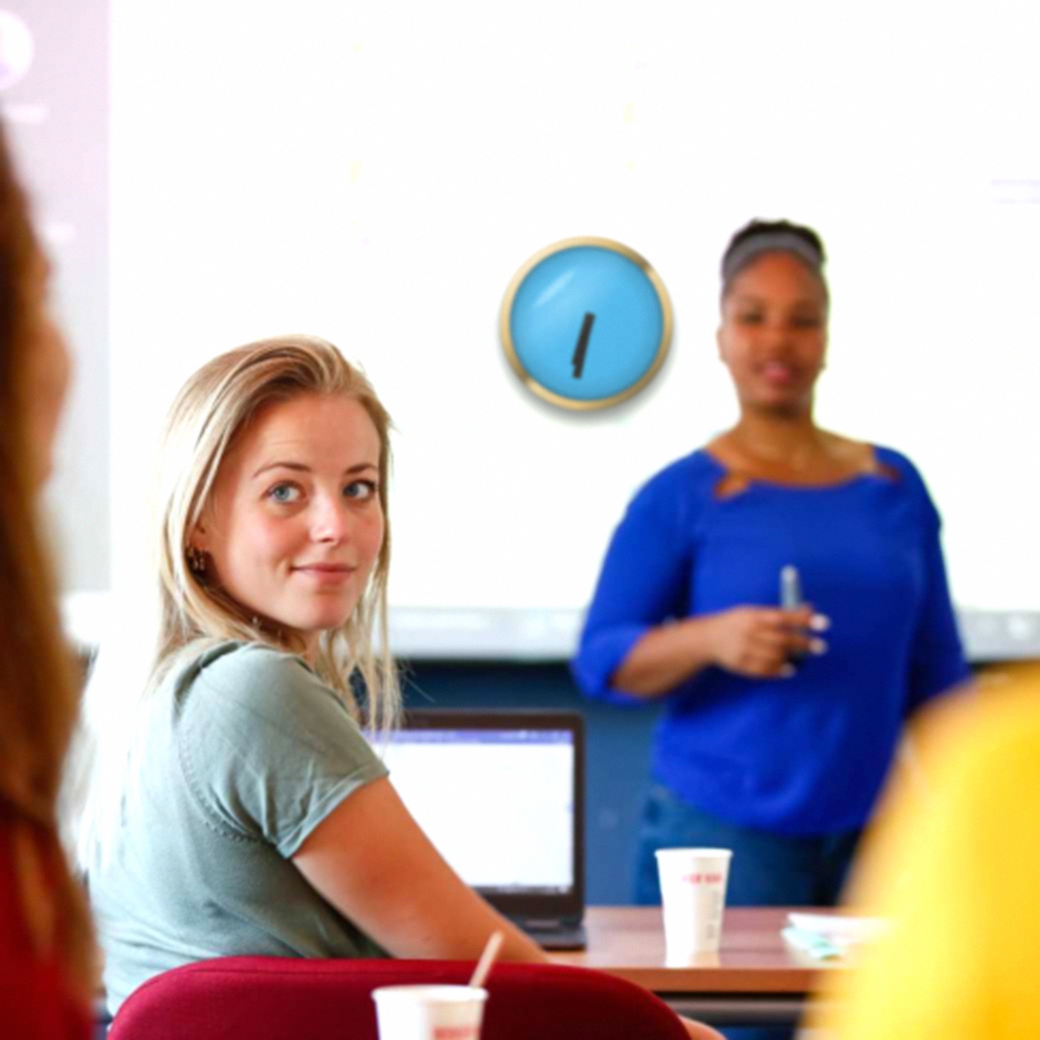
6:32
